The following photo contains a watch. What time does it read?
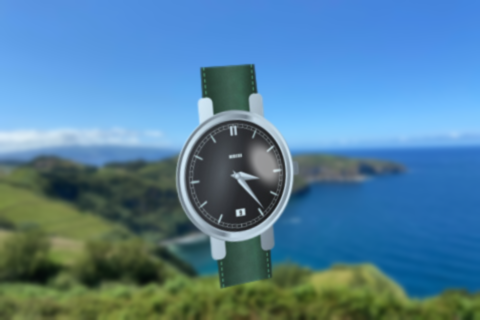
3:24
